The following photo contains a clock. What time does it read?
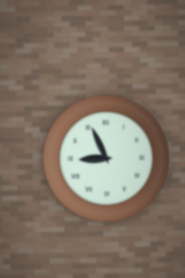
8:56
